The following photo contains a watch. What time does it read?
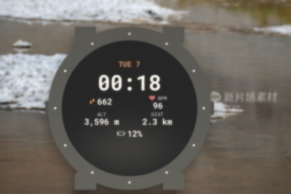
0:18
